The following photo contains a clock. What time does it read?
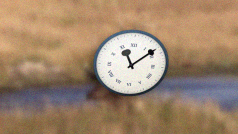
11:08
